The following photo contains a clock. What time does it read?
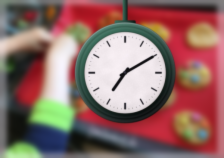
7:10
